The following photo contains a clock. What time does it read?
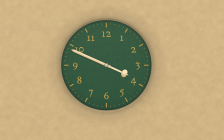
3:49
